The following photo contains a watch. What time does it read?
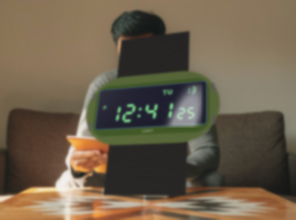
12:41
